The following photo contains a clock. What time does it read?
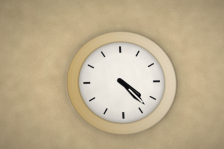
4:23
